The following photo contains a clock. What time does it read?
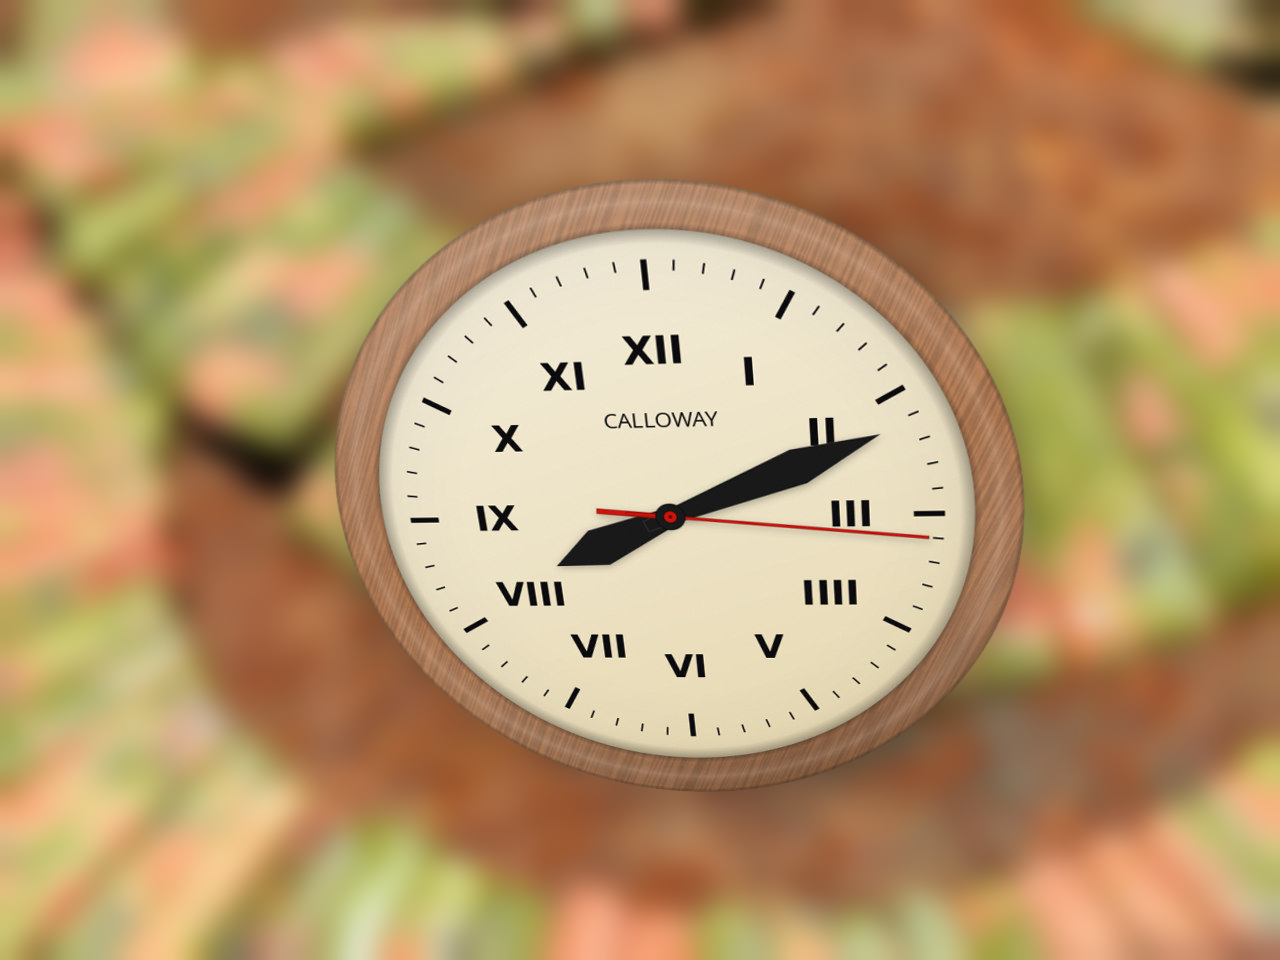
8:11:16
